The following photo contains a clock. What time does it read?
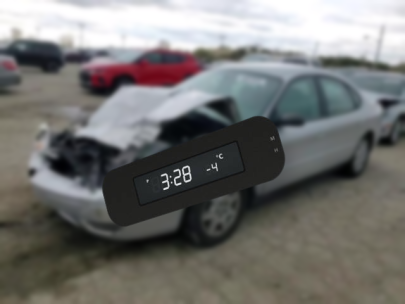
3:28
